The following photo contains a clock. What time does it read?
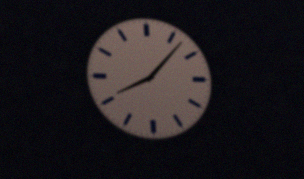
8:07
